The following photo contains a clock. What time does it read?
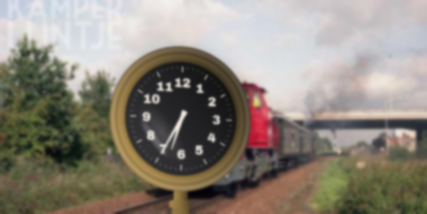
6:35
